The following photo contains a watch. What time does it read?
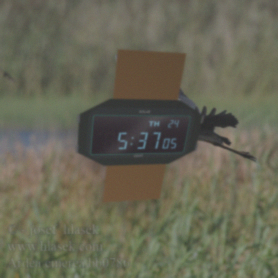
5:37:05
